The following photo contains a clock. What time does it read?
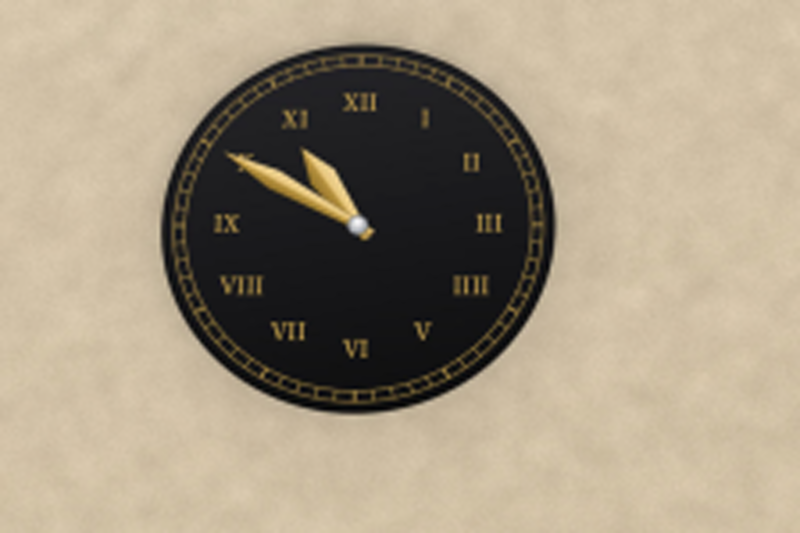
10:50
